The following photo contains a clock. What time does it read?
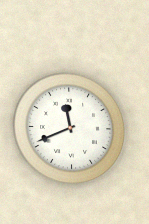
11:41
